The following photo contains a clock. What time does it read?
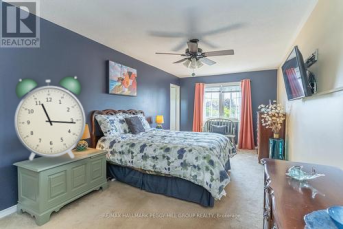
11:16
